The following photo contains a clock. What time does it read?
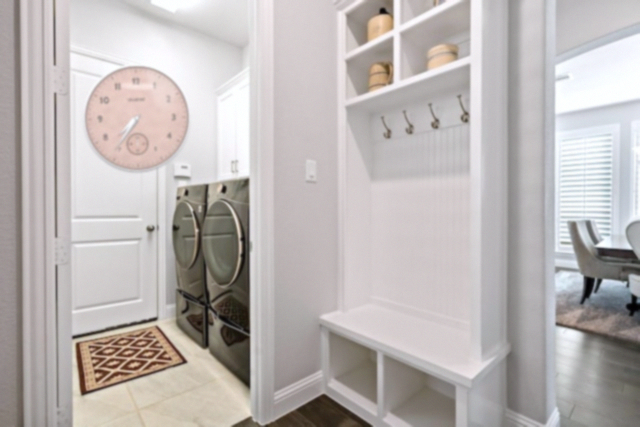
7:36
